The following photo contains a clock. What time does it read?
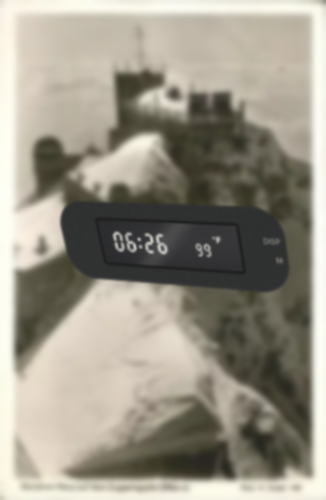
6:26
